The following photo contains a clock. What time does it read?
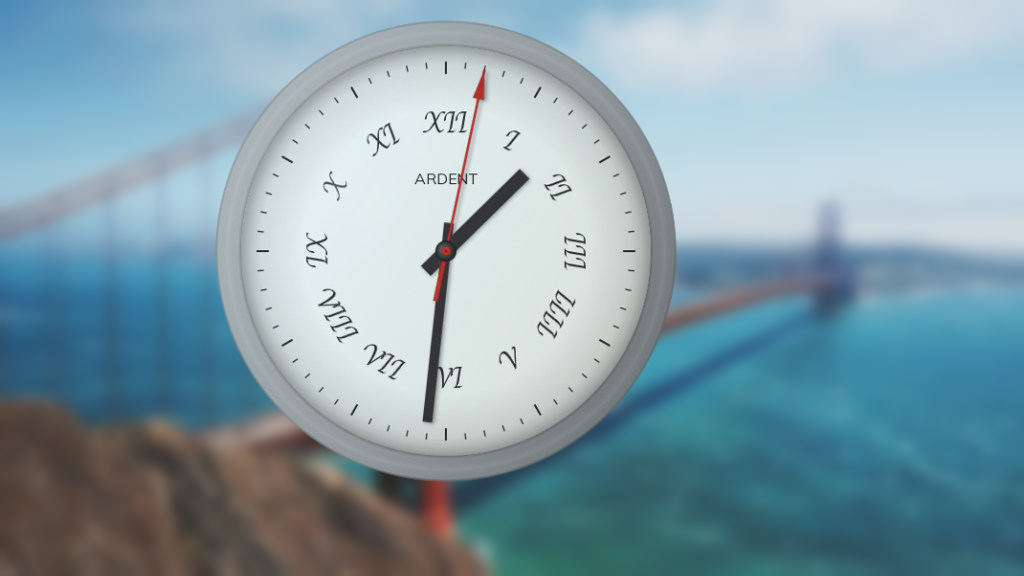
1:31:02
